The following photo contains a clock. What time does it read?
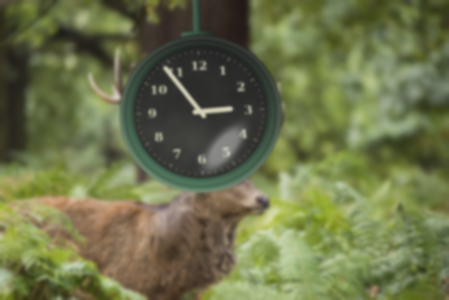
2:54
